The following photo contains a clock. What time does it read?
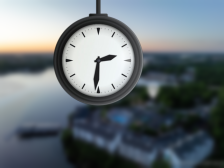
2:31
